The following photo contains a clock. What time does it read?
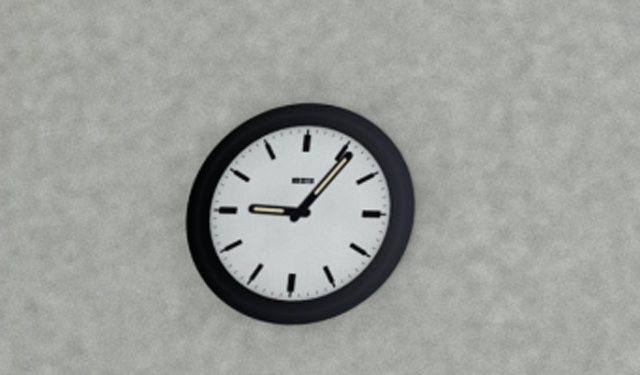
9:06
